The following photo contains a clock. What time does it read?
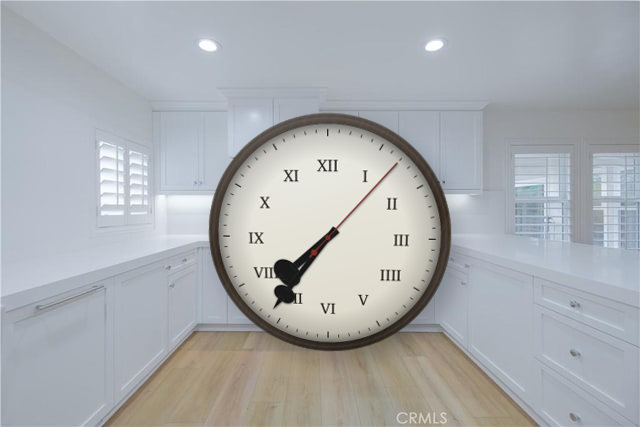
7:36:07
